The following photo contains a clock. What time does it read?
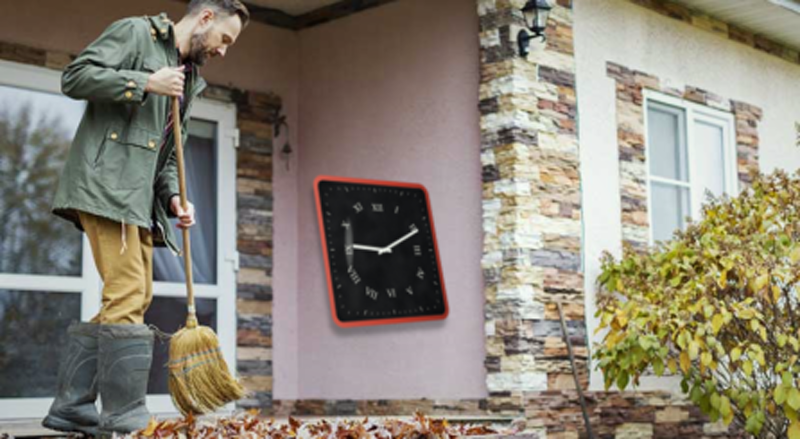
9:11
